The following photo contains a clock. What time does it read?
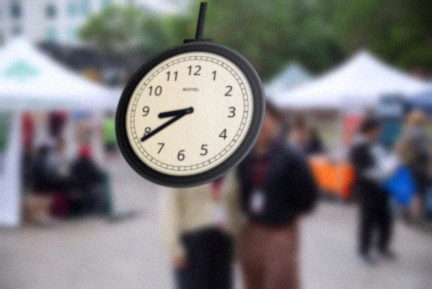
8:39
